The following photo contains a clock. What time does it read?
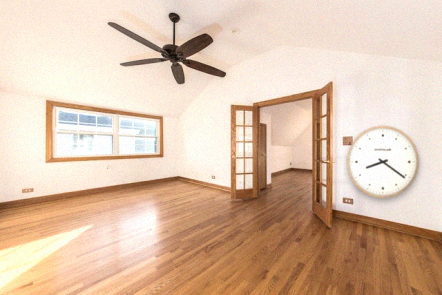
8:21
